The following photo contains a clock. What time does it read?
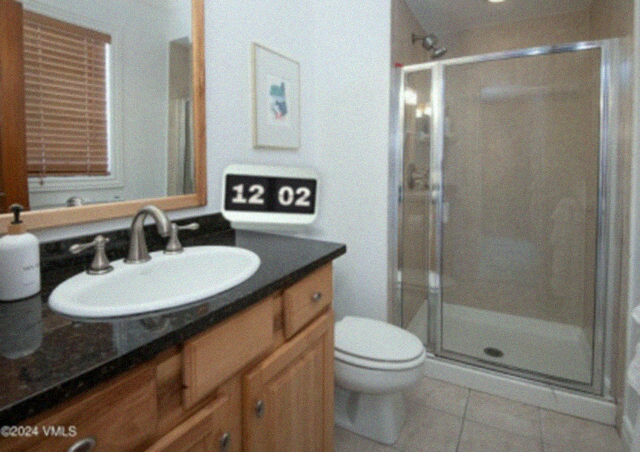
12:02
